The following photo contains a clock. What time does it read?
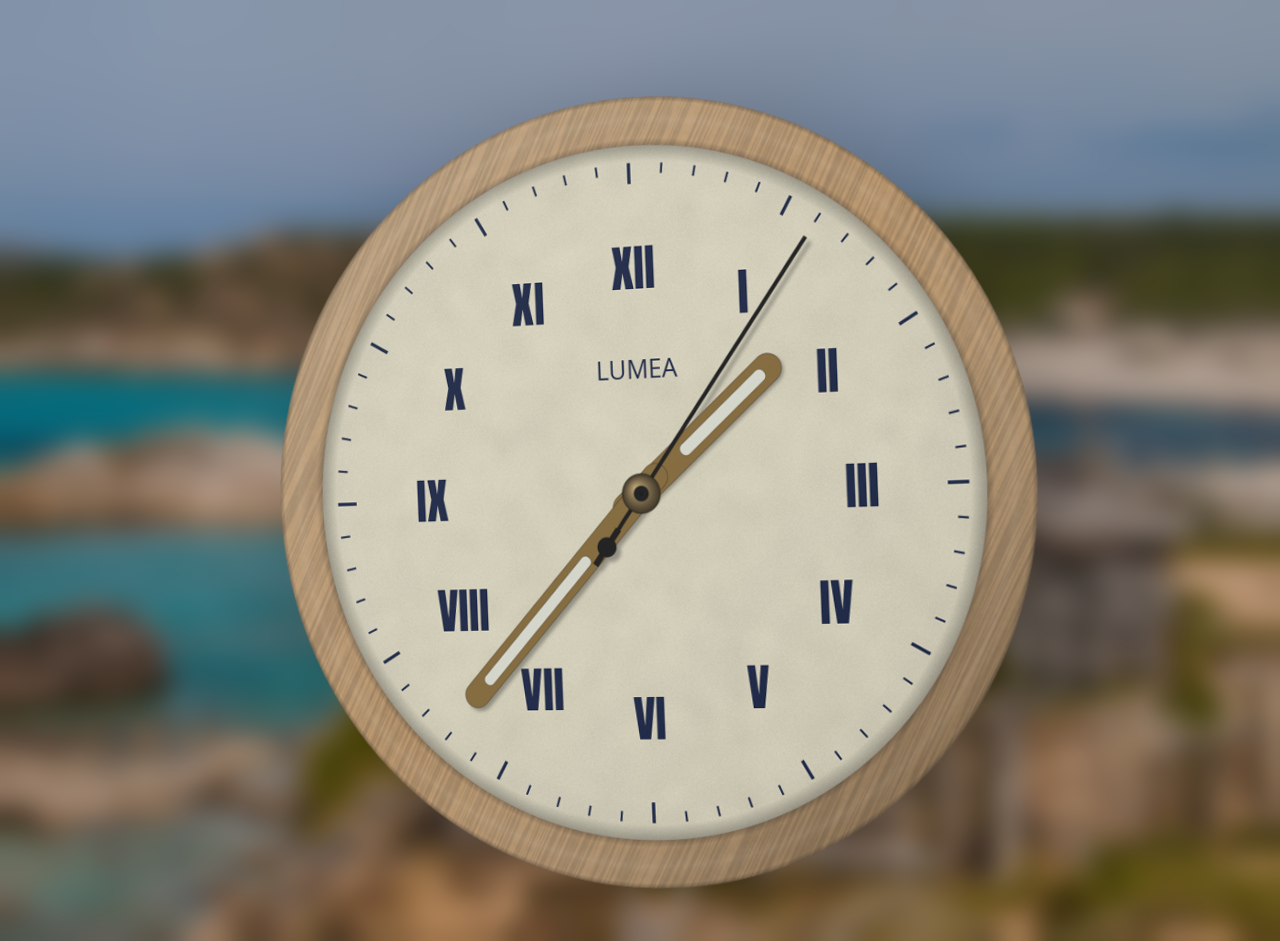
1:37:06
